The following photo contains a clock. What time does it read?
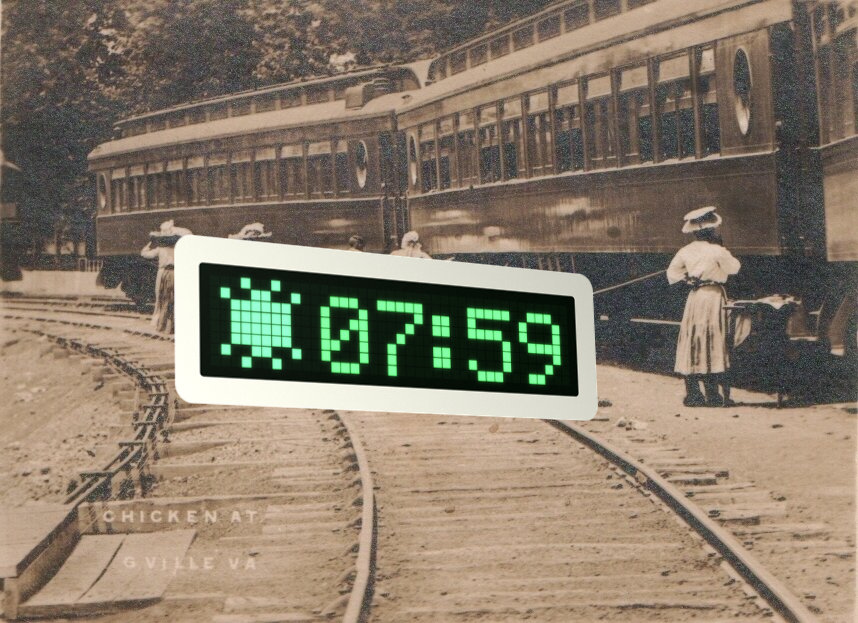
7:59
